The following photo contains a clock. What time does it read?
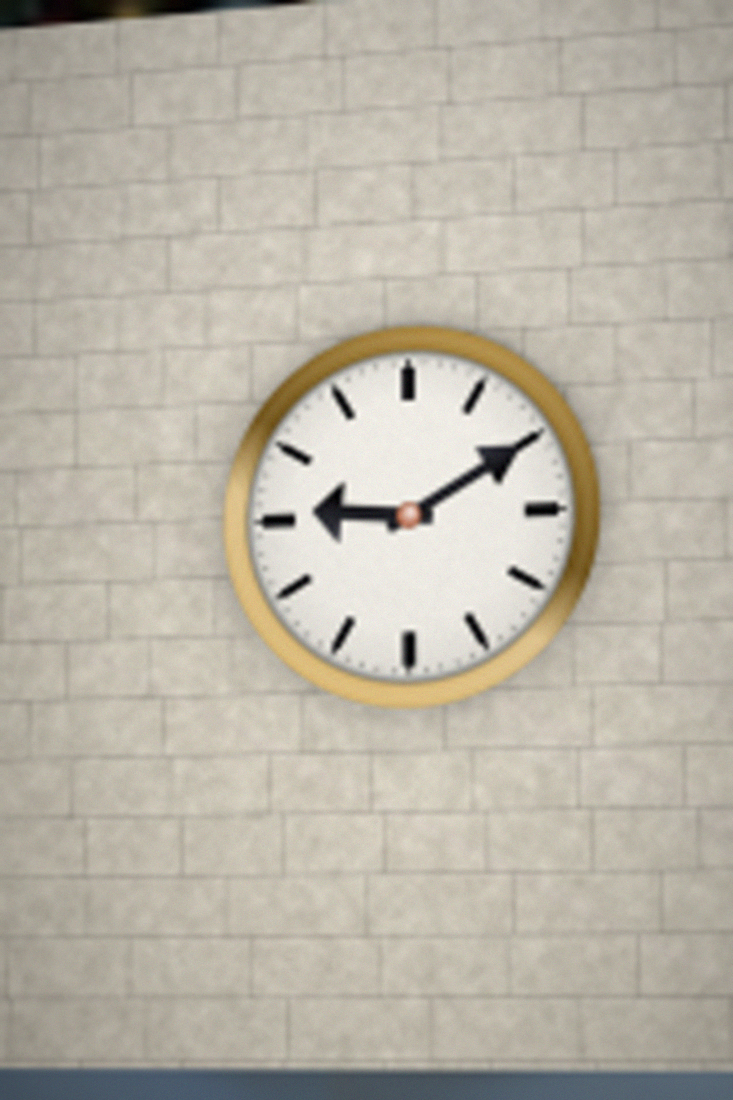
9:10
